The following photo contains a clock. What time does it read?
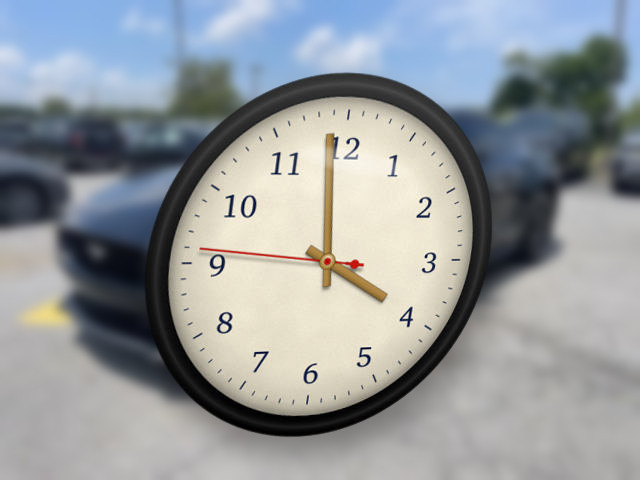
3:58:46
